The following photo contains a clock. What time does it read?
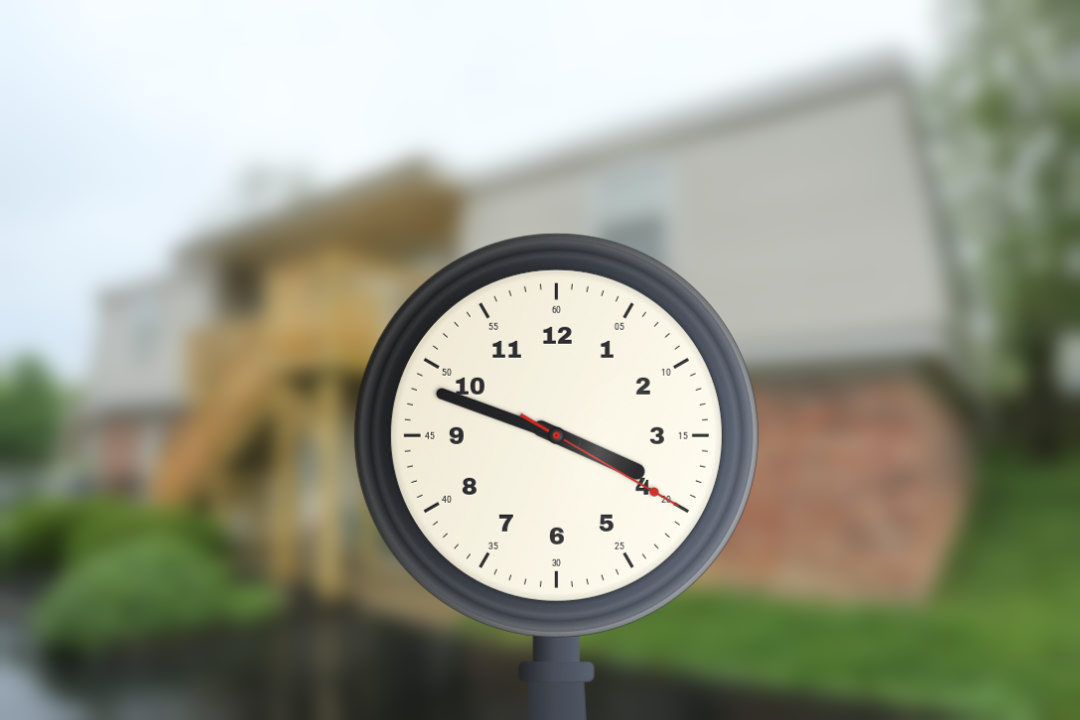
3:48:20
